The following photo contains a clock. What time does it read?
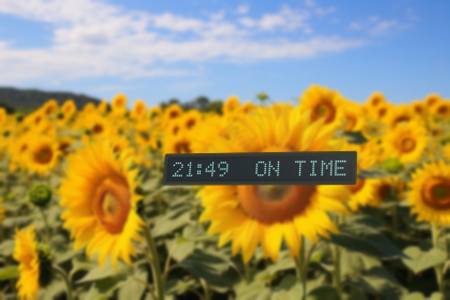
21:49
